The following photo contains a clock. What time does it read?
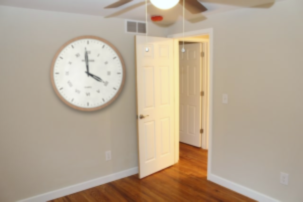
3:59
